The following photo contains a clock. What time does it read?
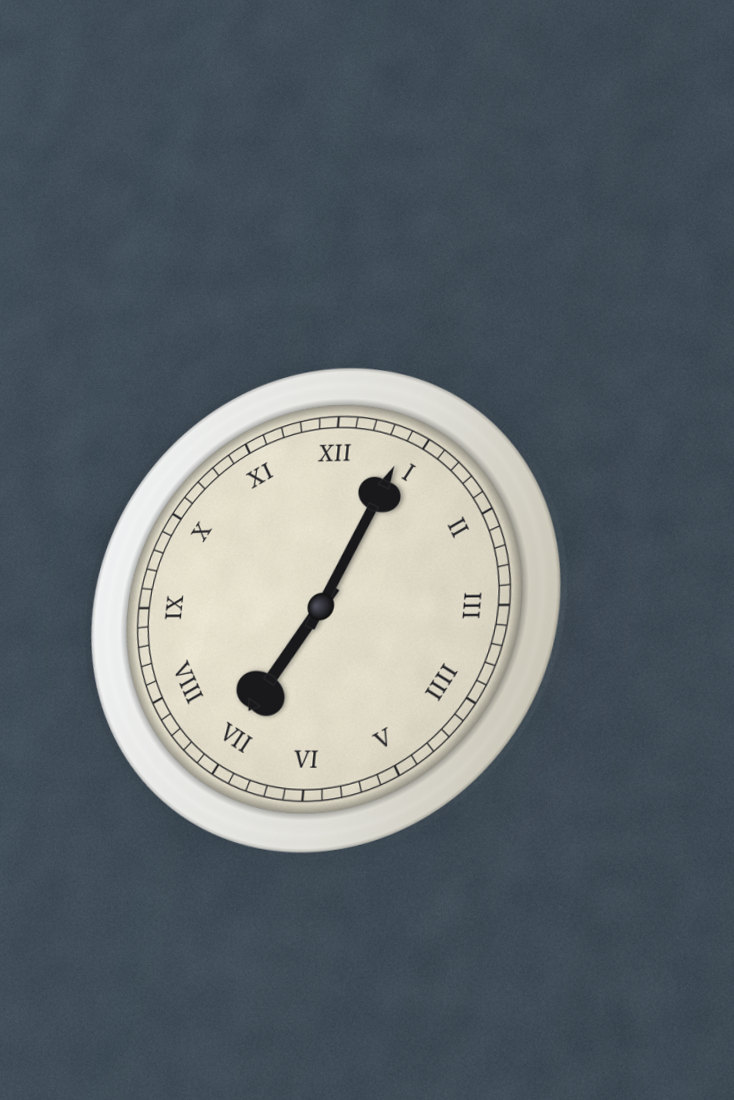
7:04
